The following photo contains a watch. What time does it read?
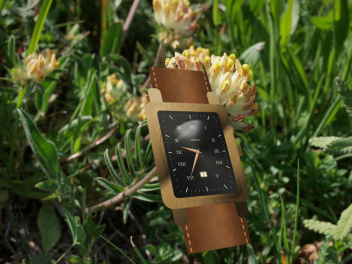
9:35
